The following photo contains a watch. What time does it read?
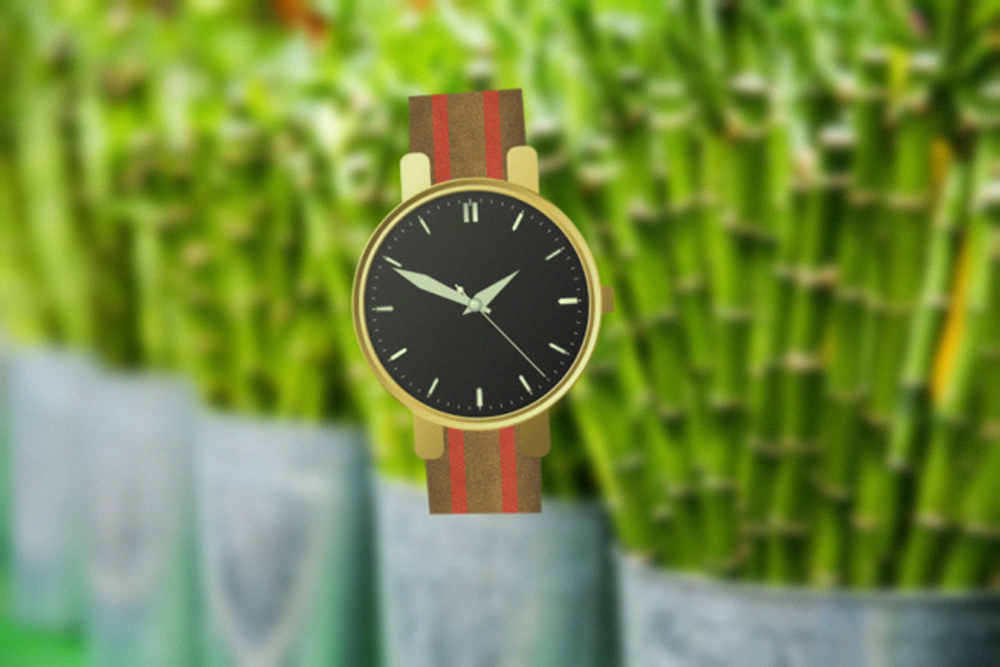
1:49:23
